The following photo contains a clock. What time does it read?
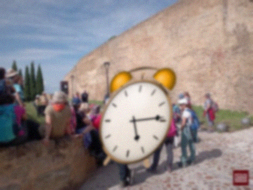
5:14
